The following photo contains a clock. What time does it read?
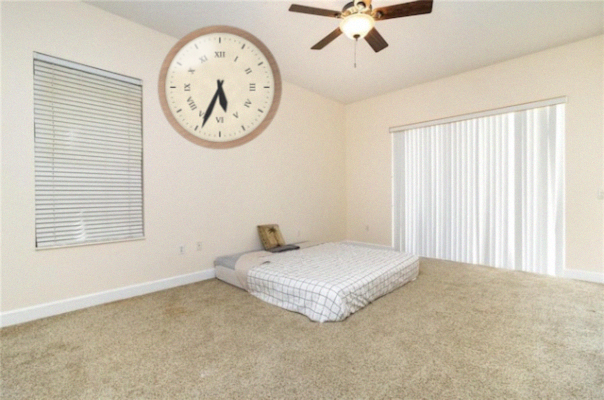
5:34
